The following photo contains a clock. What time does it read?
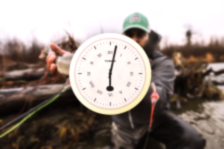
6:02
